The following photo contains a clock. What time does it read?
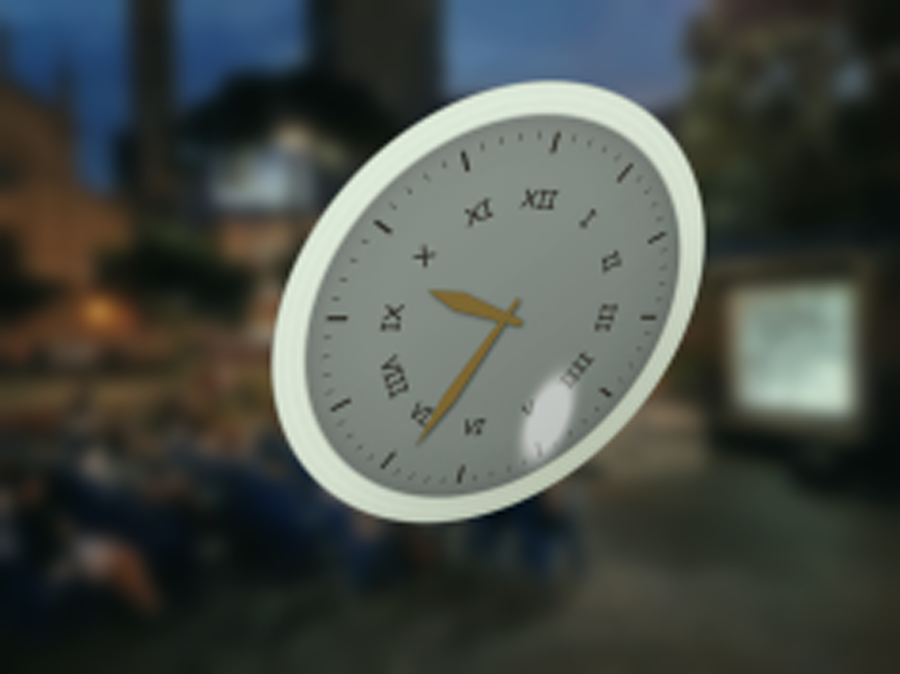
9:34
